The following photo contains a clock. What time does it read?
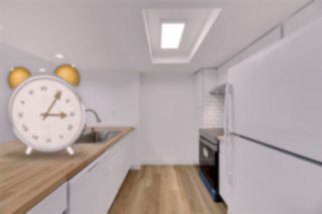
3:06
